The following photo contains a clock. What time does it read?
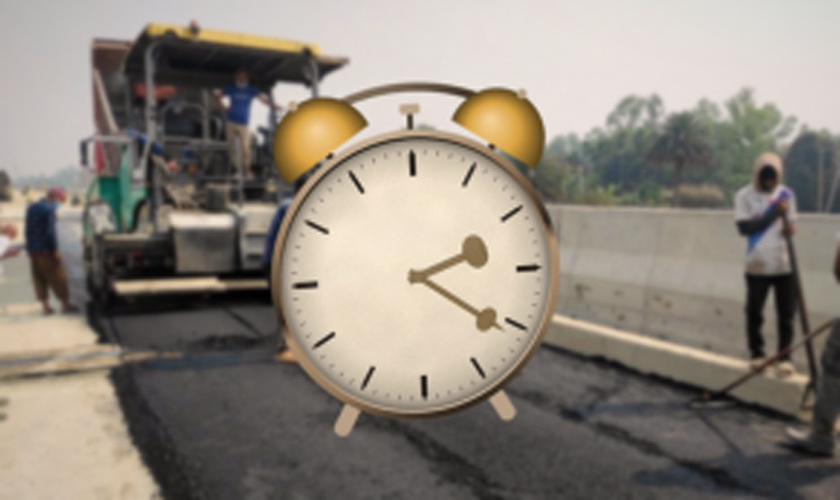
2:21
